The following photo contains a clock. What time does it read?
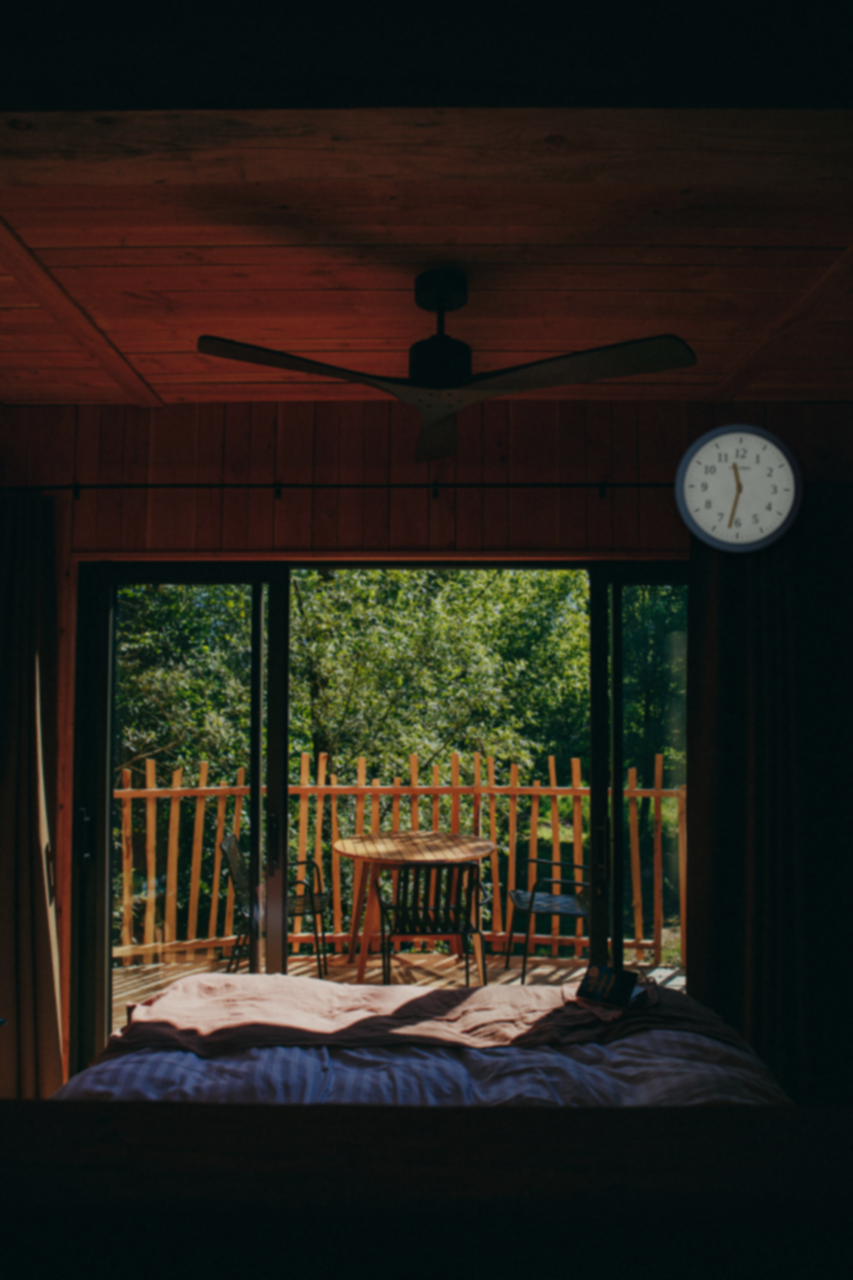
11:32
